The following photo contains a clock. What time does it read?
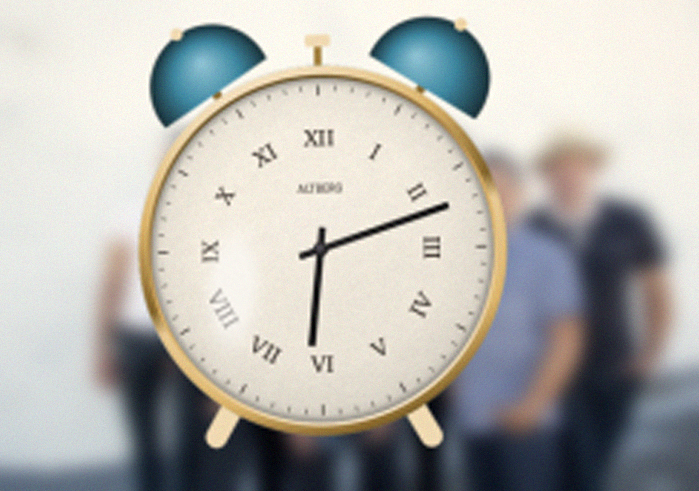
6:12
